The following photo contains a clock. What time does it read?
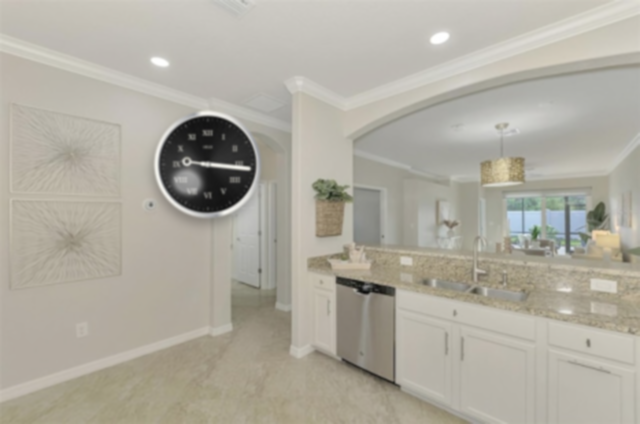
9:16
